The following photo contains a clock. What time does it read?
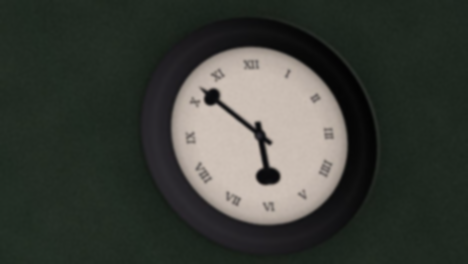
5:52
